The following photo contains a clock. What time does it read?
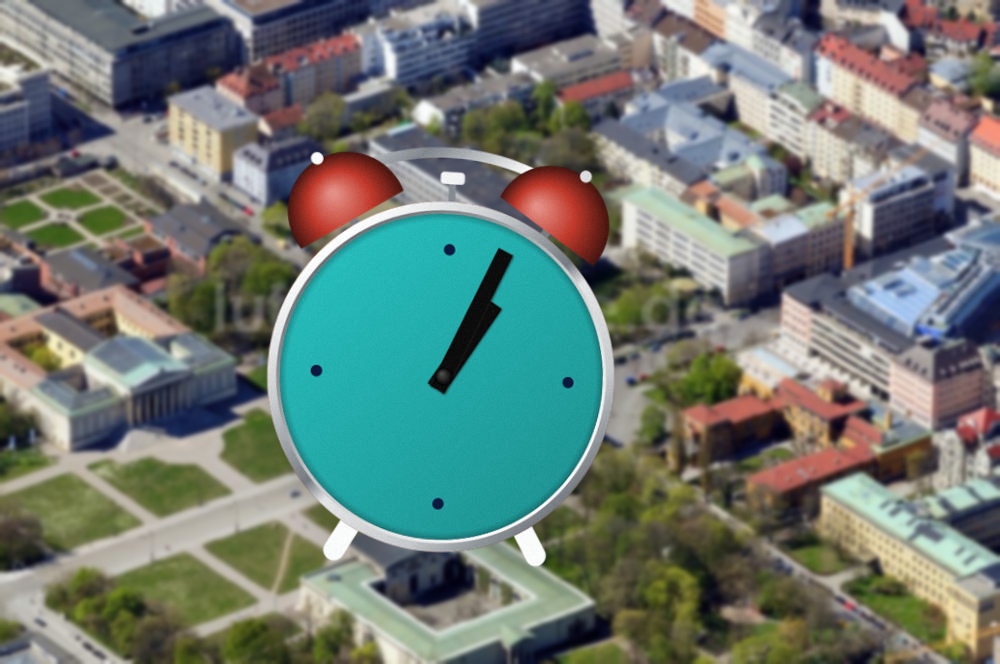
1:04
